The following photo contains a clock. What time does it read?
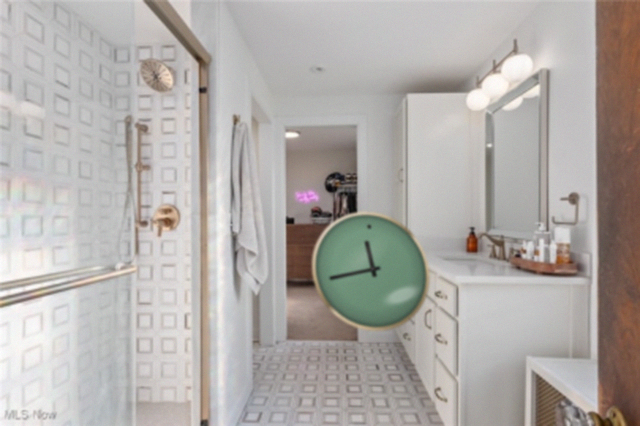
11:43
